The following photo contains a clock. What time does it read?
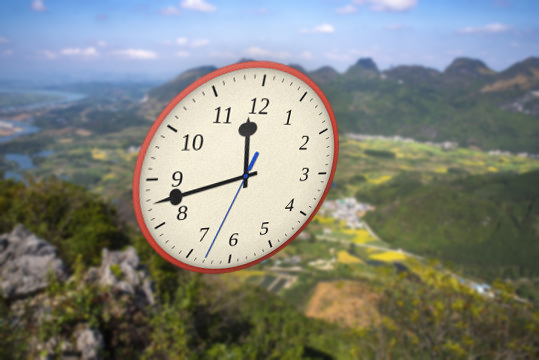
11:42:33
